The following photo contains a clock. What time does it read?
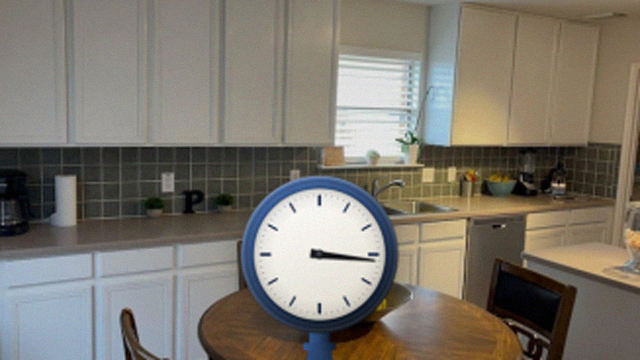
3:16
